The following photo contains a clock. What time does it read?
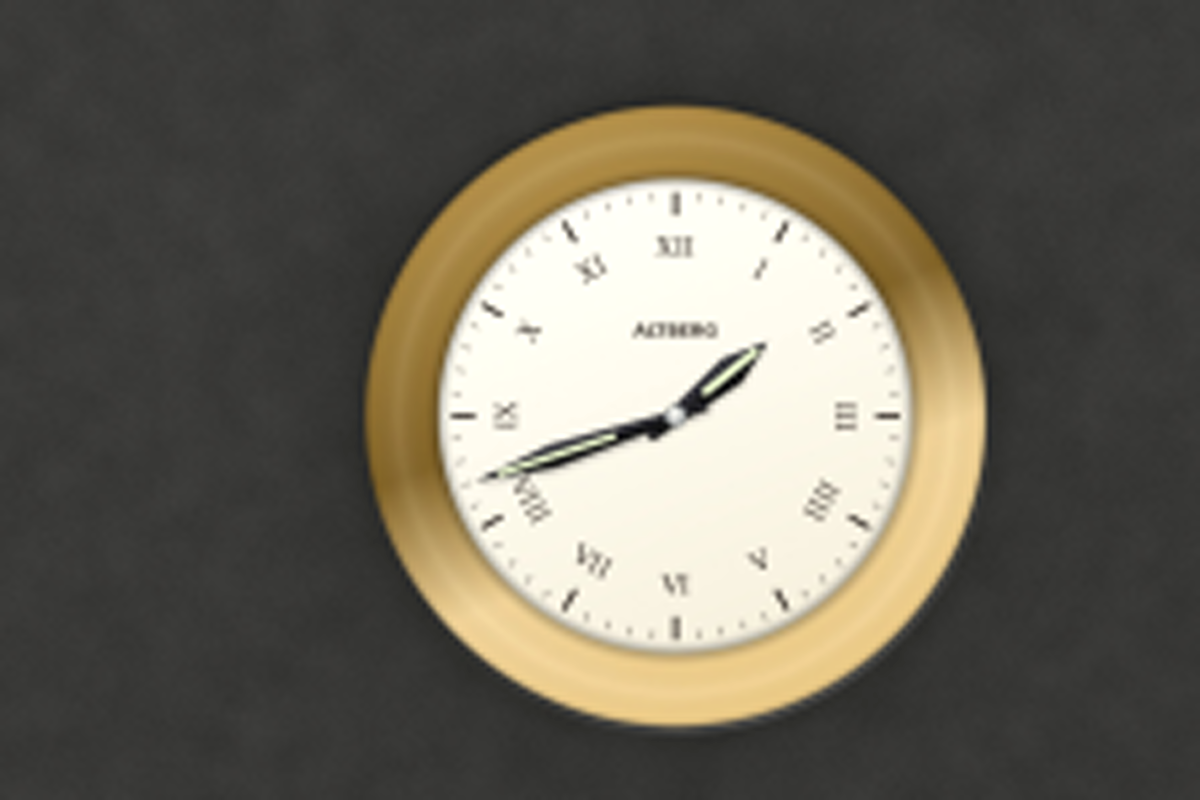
1:42
